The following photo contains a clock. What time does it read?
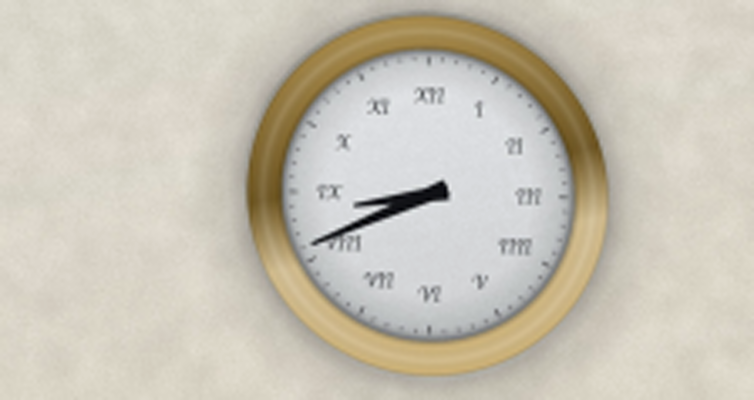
8:41
